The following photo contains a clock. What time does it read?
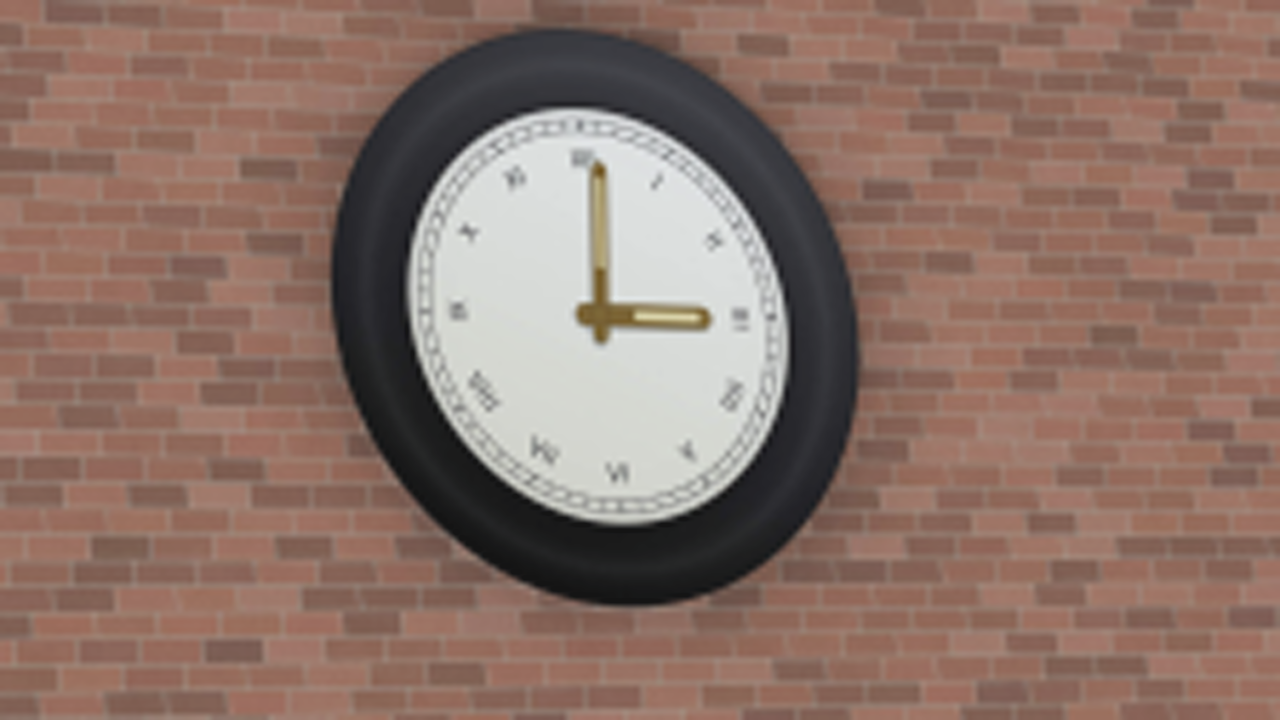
3:01
